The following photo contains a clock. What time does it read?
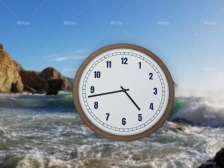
4:43
